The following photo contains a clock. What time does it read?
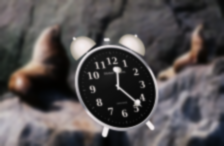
12:23
